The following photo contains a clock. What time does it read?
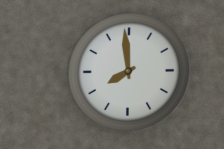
7:59
